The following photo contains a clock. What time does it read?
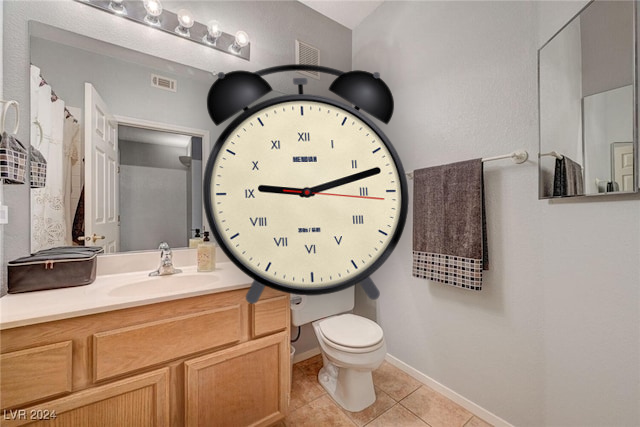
9:12:16
